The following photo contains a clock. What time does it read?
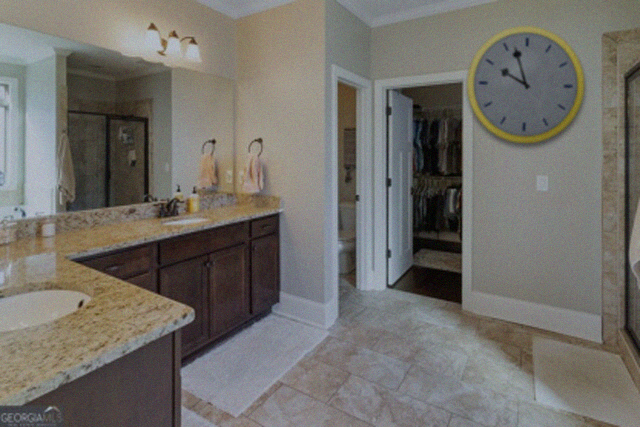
9:57
